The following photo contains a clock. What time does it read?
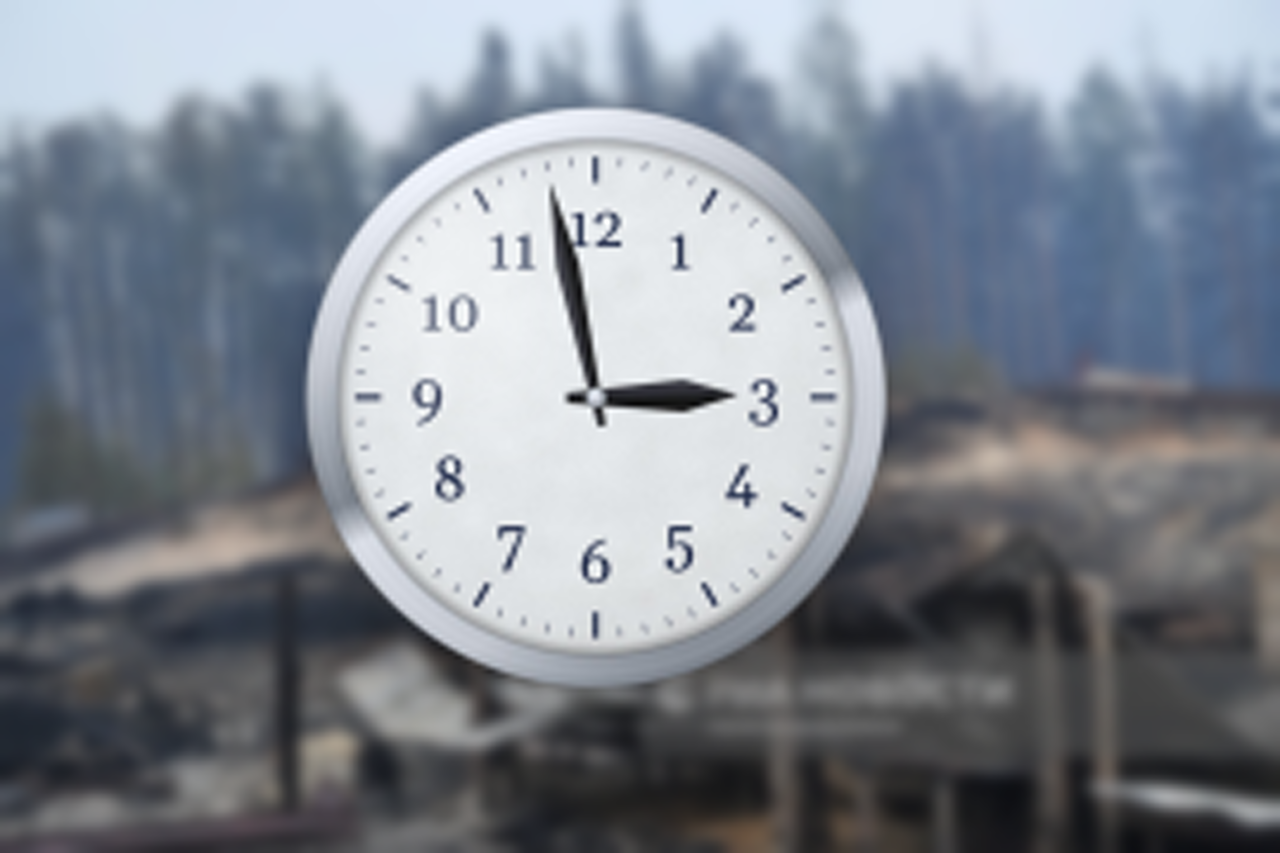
2:58
